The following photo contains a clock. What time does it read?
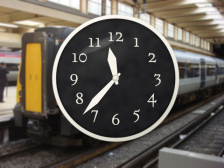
11:37
